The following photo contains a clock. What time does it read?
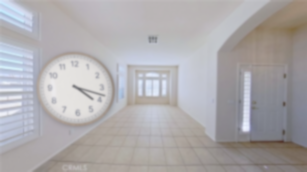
4:18
